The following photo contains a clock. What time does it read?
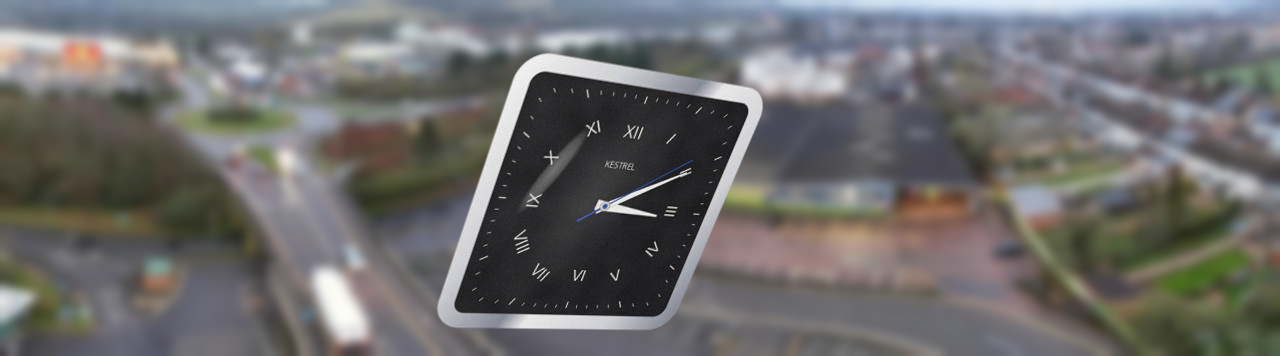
3:10:09
